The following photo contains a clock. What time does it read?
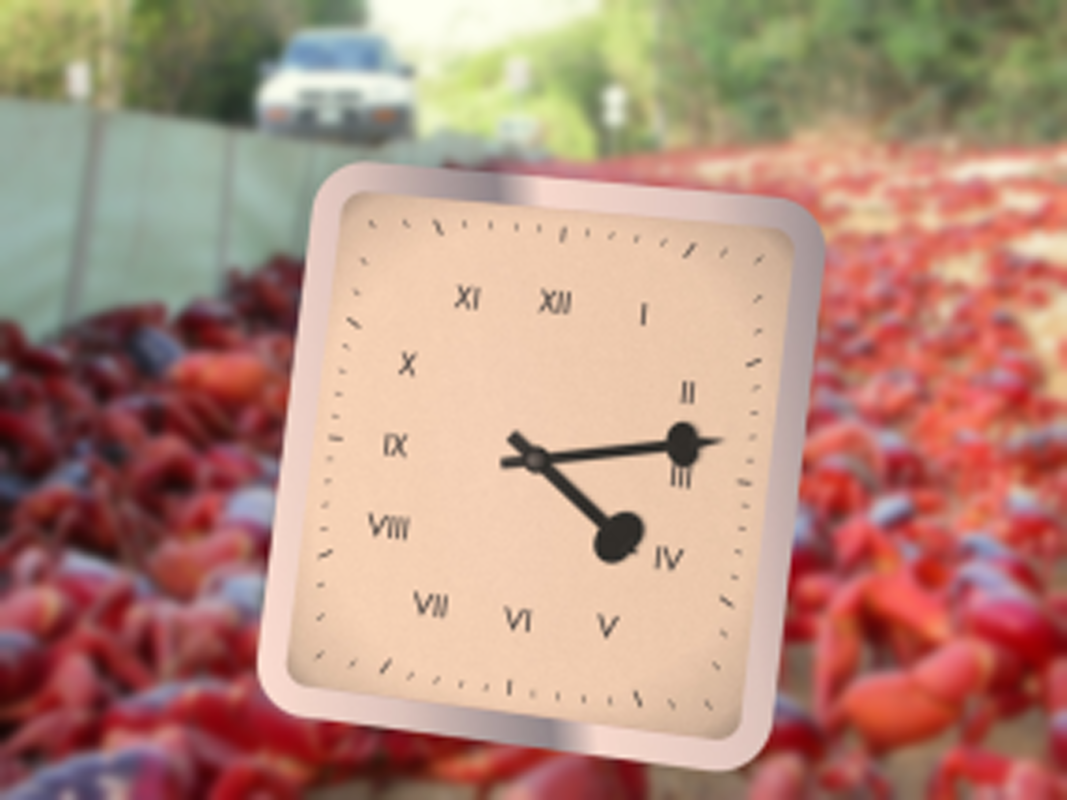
4:13
